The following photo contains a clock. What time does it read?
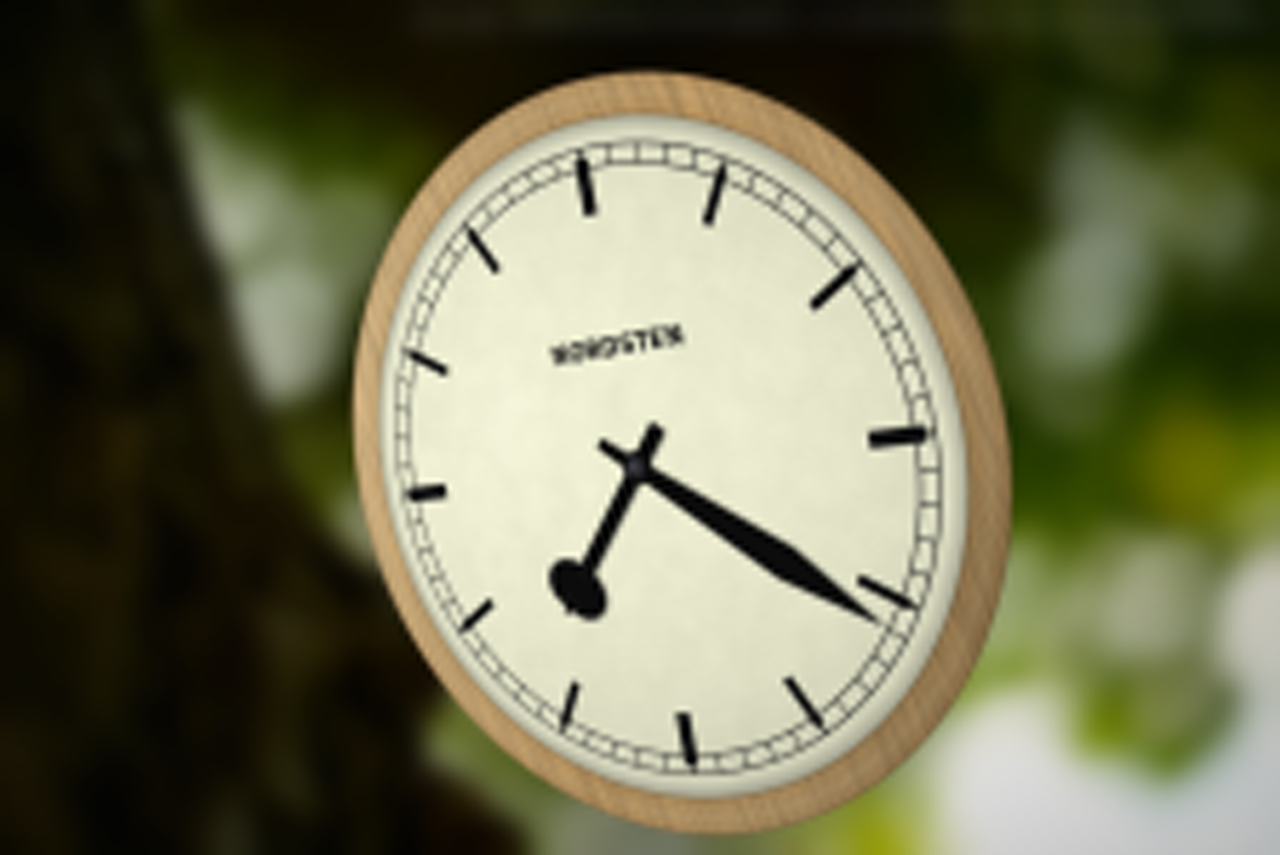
7:21
